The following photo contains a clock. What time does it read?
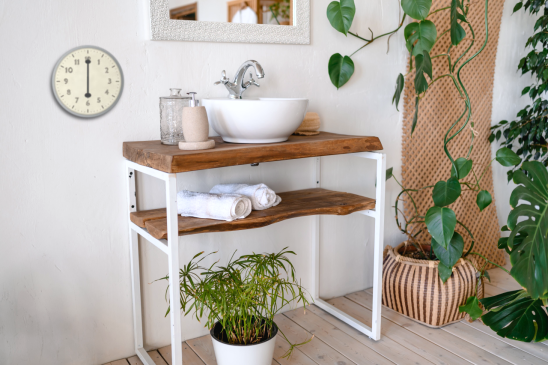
6:00
